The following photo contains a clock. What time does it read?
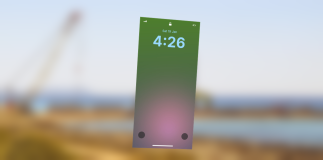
4:26
